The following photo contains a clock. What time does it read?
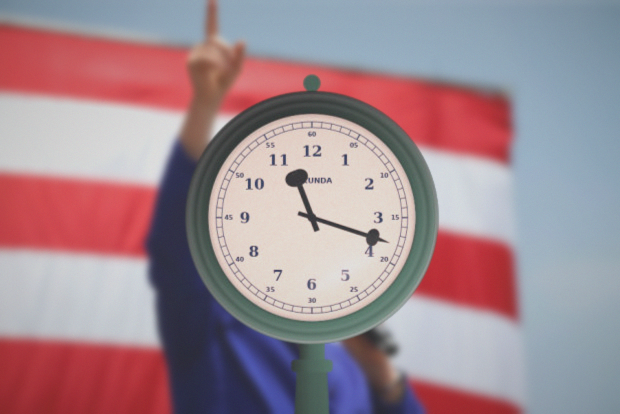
11:18
